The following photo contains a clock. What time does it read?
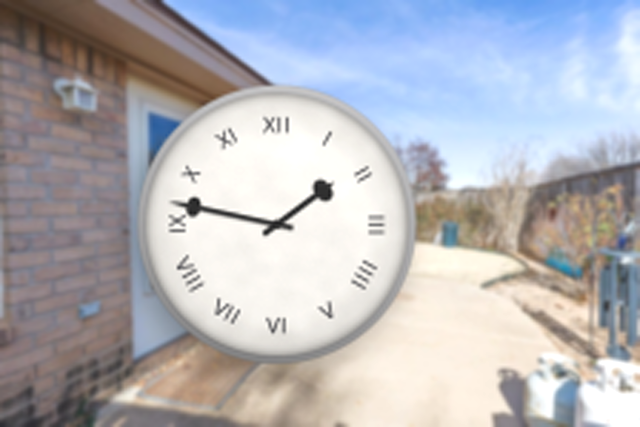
1:47
